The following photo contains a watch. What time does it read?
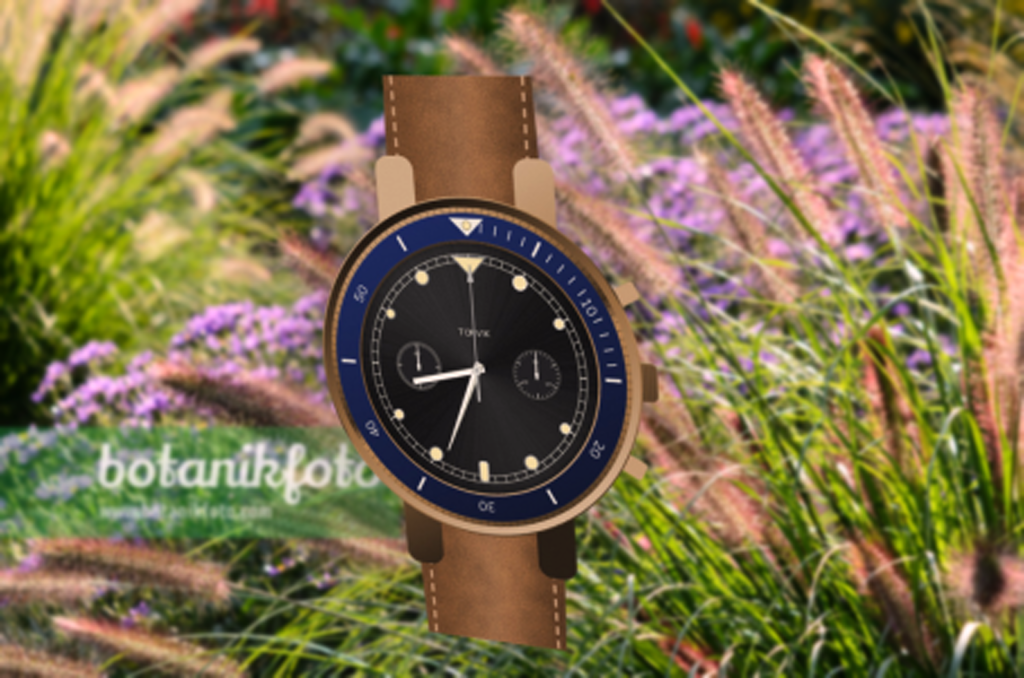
8:34
